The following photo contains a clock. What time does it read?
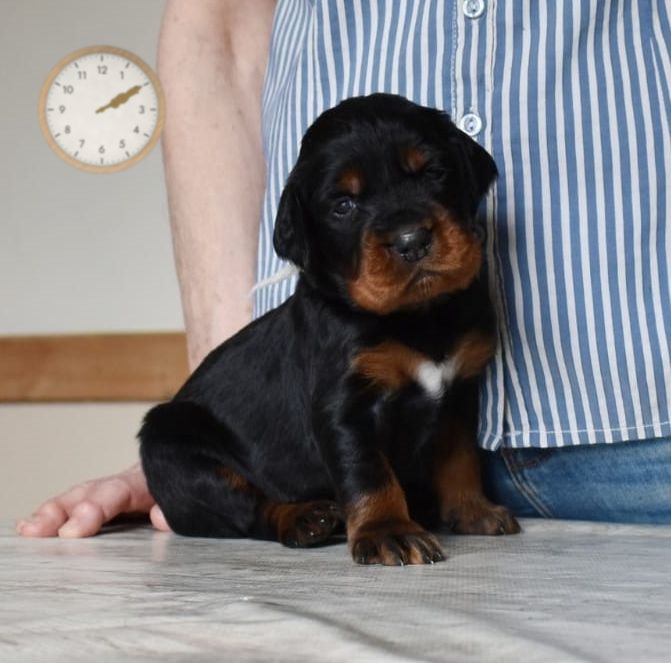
2:10
